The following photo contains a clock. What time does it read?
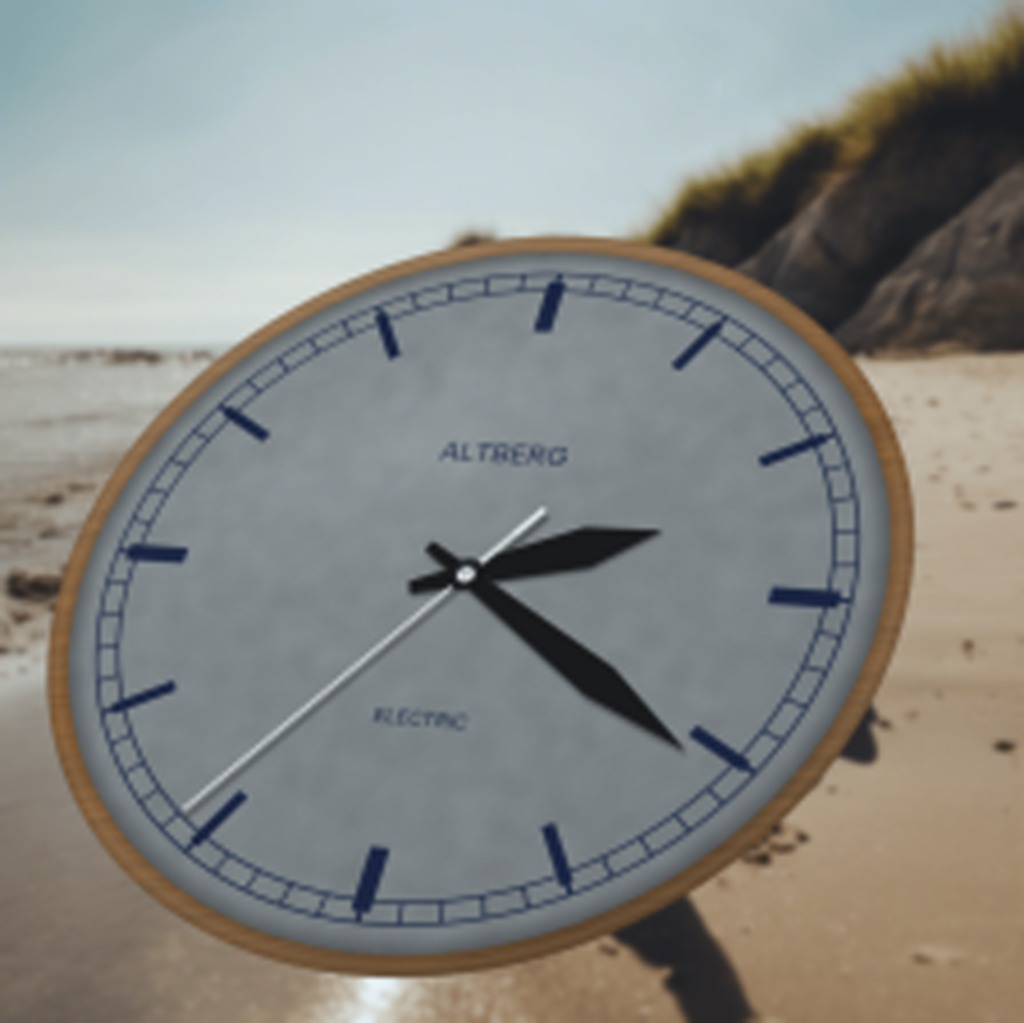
2:20:36
